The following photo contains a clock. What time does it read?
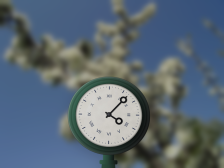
4:07
